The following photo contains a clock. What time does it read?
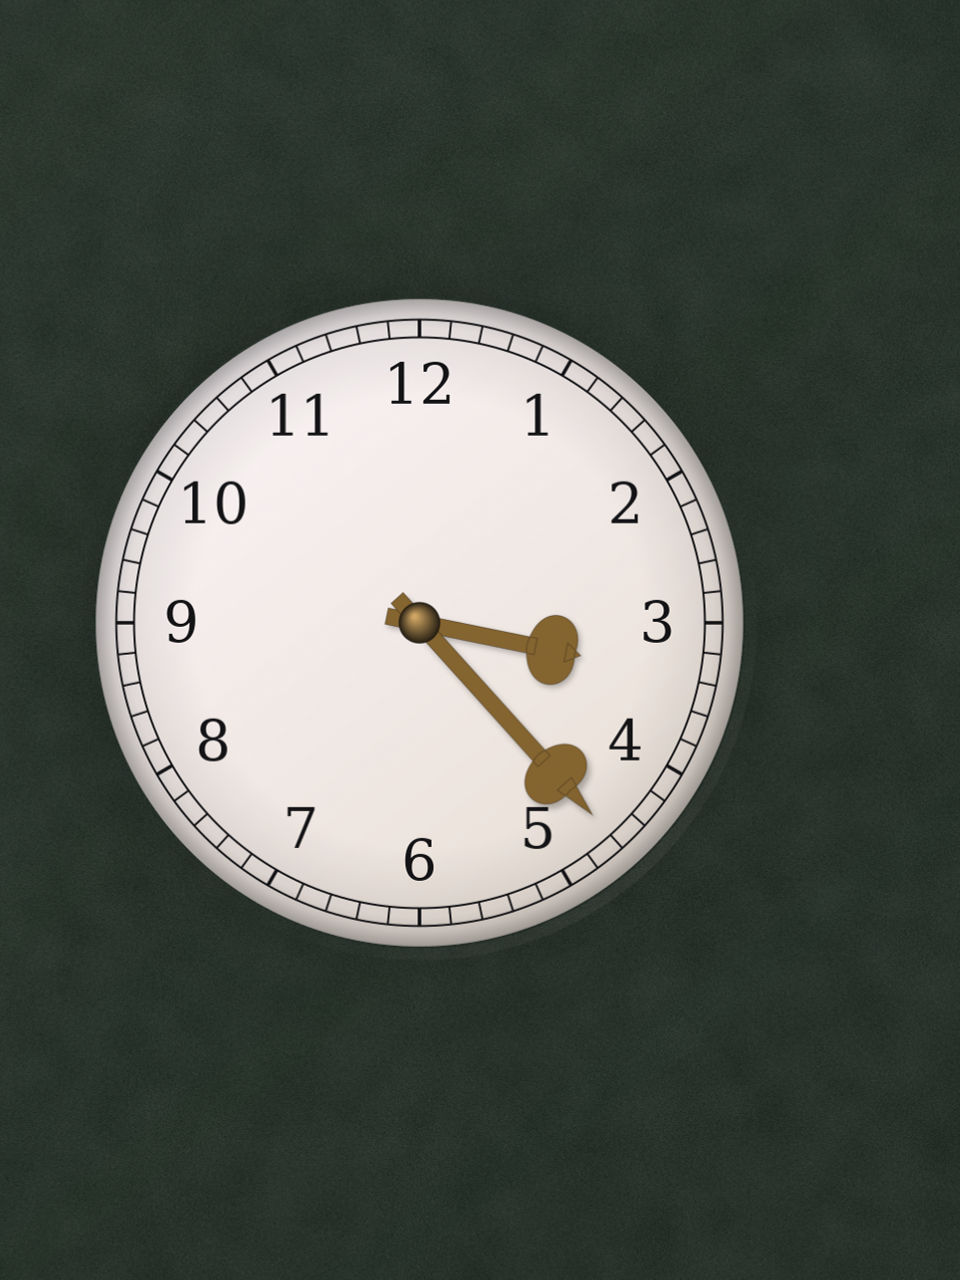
3:23
